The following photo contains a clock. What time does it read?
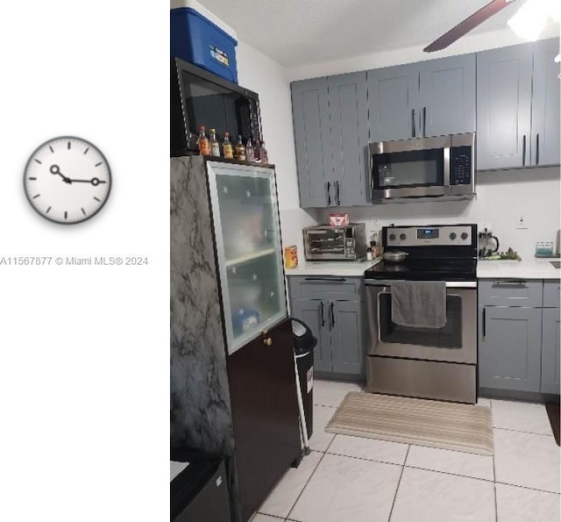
10:15
